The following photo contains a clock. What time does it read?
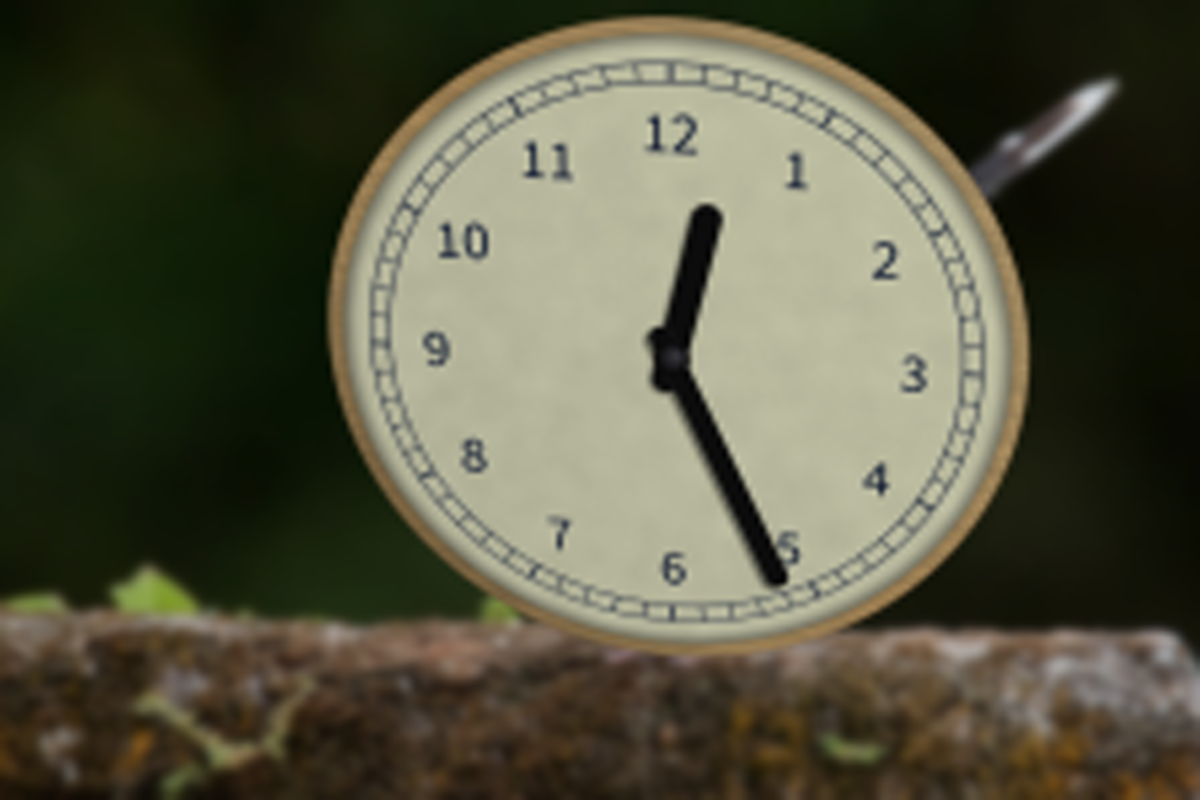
12:26
